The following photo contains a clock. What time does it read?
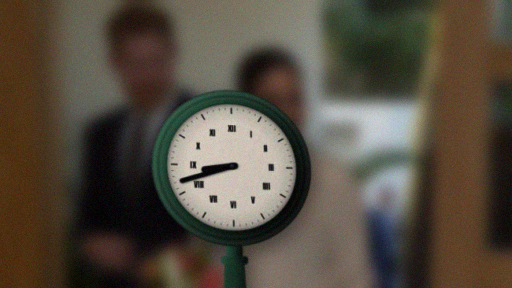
8:42
